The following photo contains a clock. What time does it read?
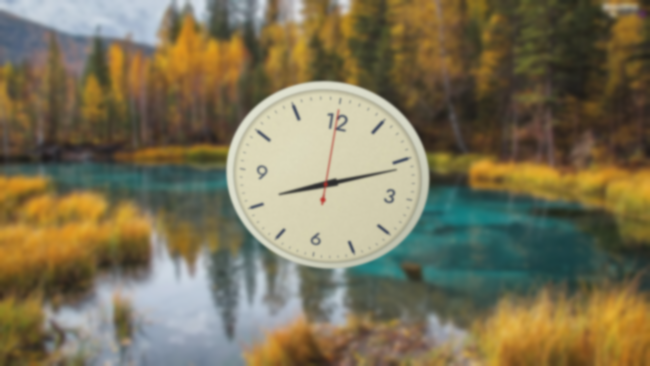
8:11:00
